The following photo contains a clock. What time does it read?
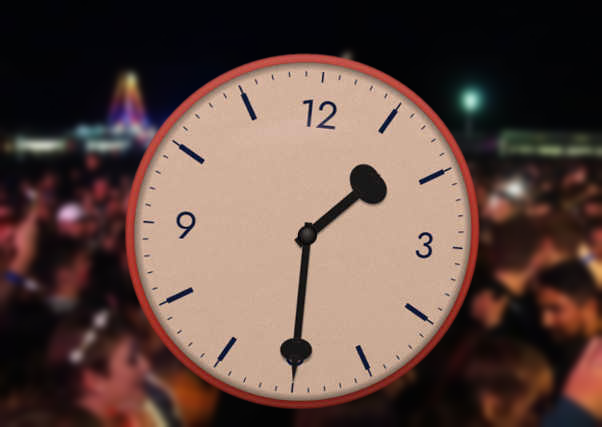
1:30
